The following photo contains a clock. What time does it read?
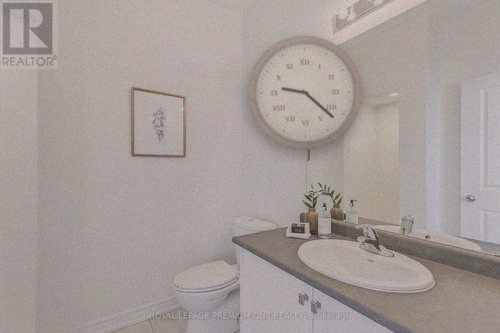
9:22
